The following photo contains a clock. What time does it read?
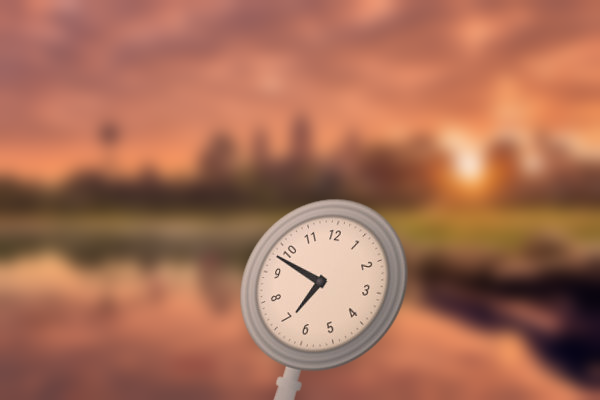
6:48
